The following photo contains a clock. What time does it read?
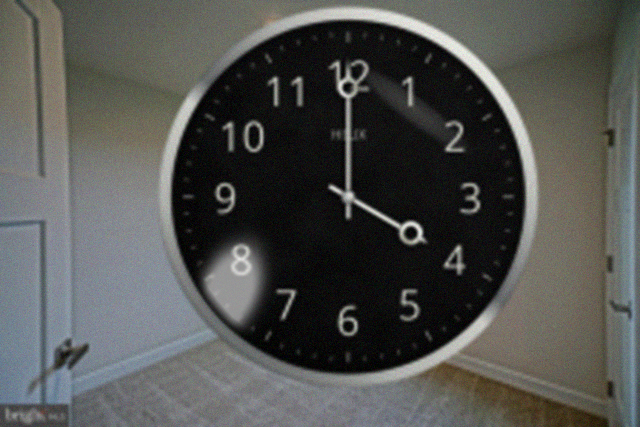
4:00
